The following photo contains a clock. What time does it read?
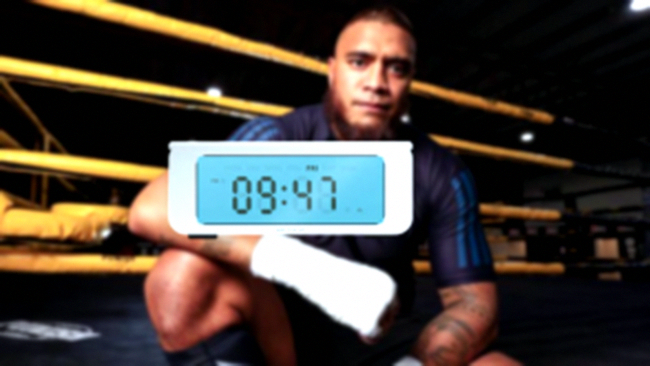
9:47
